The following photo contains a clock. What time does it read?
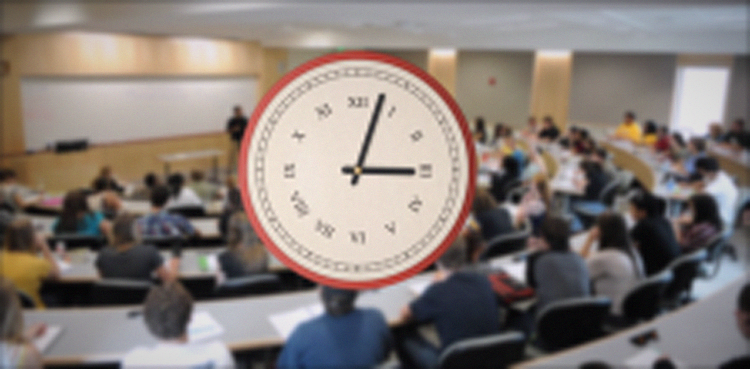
3:03
